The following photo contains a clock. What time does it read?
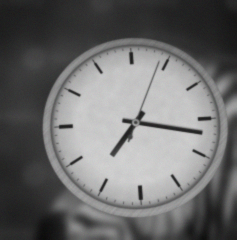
7:17:04
